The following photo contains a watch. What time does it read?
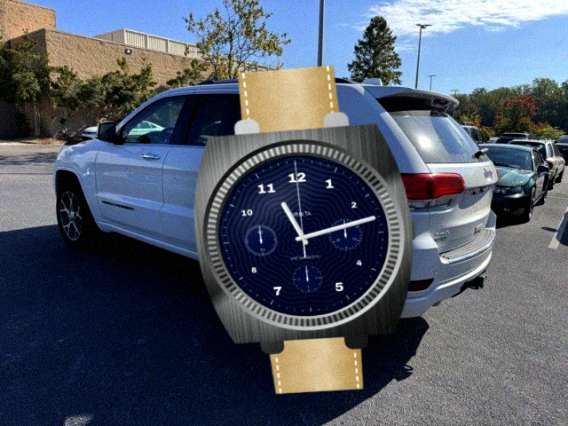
11:13
